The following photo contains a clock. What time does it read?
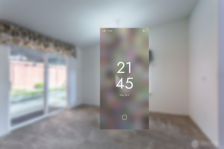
21:45
